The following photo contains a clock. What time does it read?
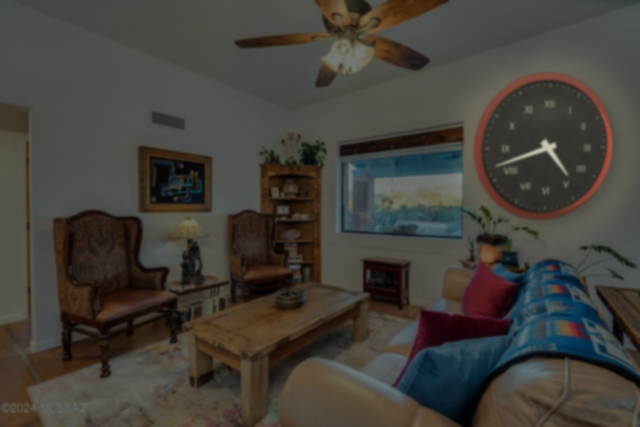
4:42
